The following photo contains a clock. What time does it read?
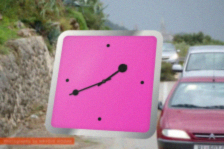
1:41
